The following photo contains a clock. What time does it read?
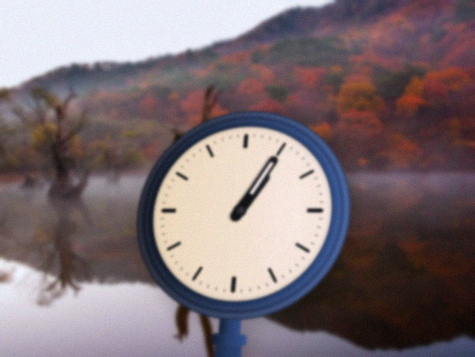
1:05
